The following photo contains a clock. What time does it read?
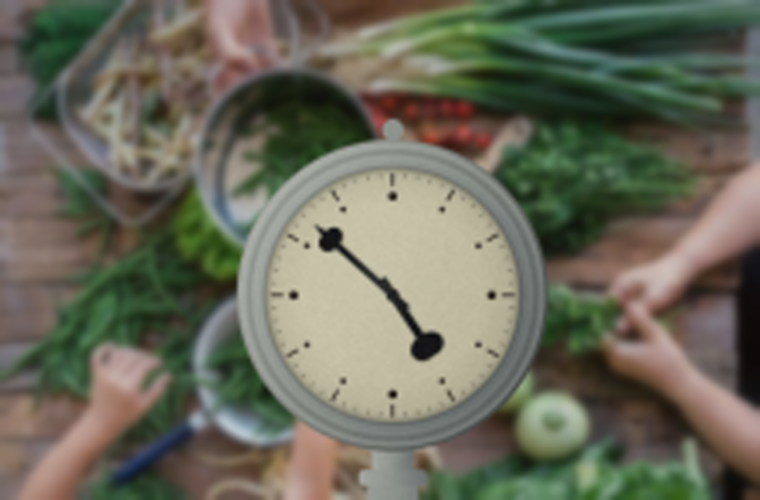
4:52
